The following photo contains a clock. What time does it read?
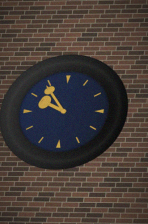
9:54
